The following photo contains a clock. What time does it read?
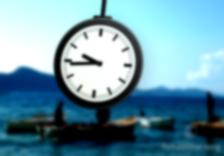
9:44
